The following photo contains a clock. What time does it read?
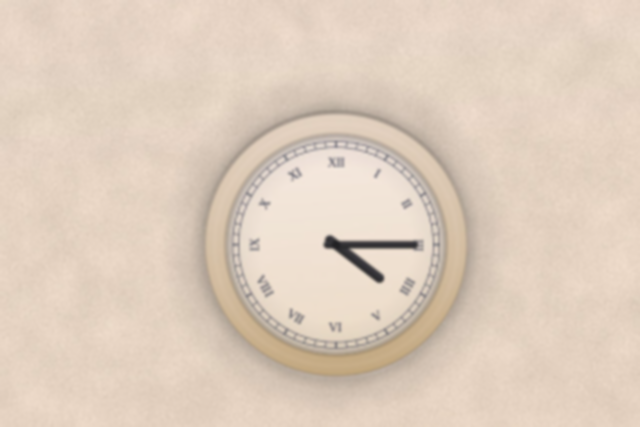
4:15
